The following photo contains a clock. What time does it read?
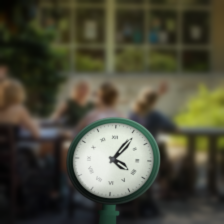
4:06
